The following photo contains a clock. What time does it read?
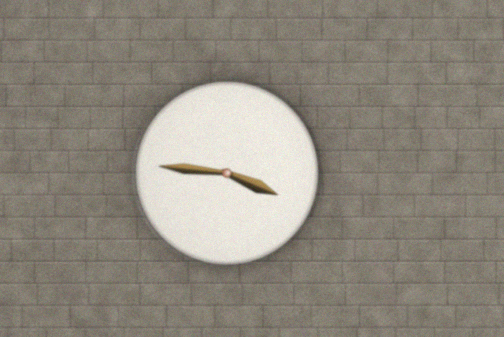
3:46
